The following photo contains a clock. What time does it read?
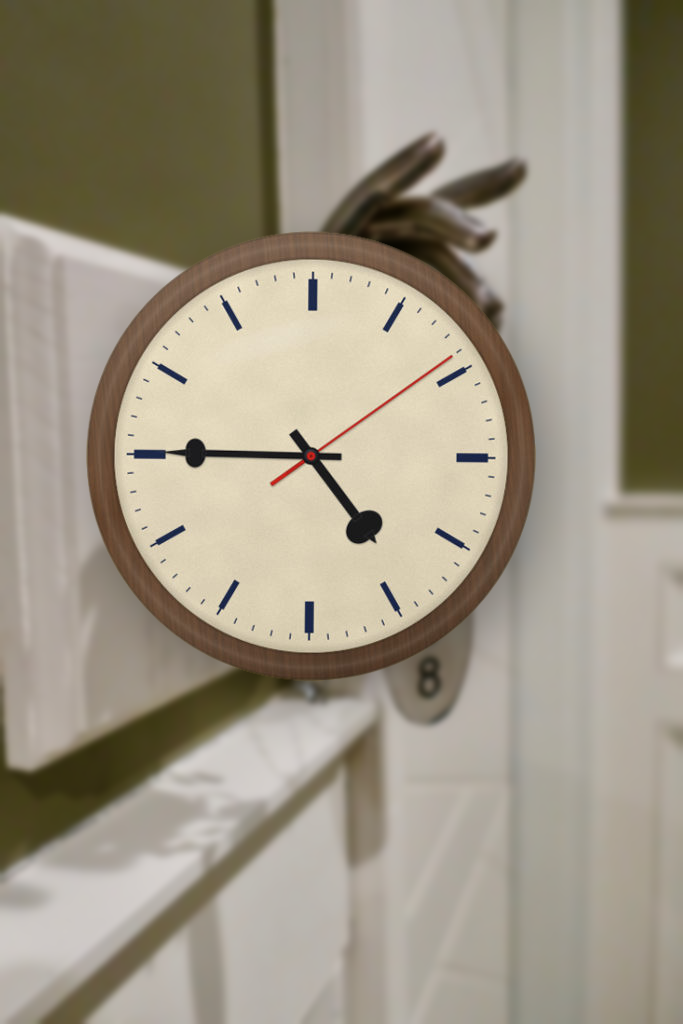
4:45:09
